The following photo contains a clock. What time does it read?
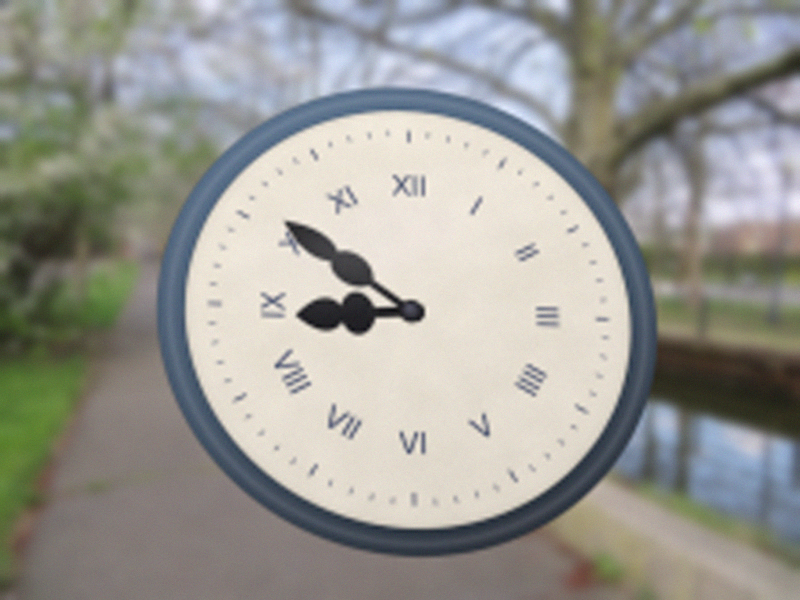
8:51
